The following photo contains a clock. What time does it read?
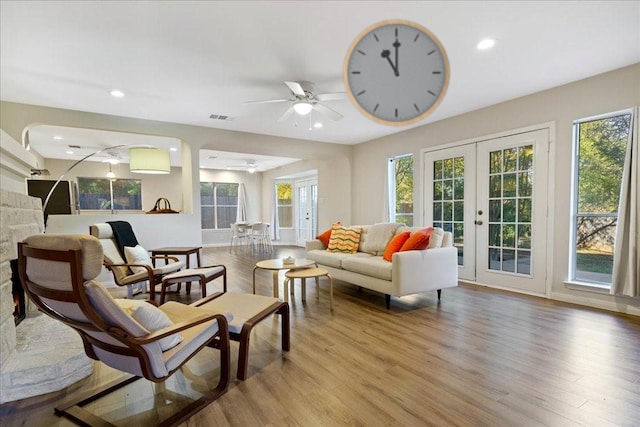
11:00
